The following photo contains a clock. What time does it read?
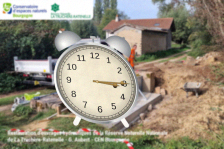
3:15
